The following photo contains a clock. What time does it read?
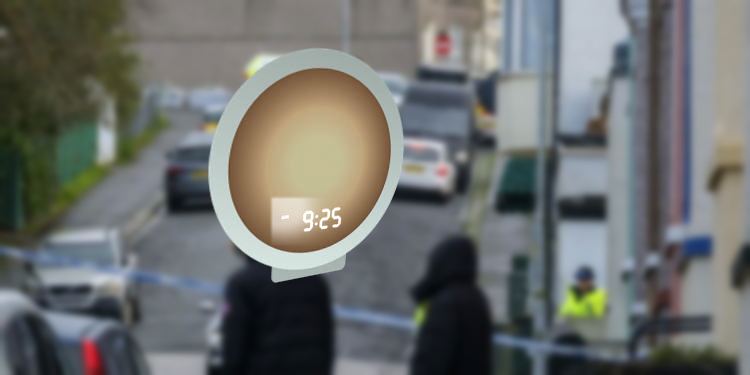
9:25
